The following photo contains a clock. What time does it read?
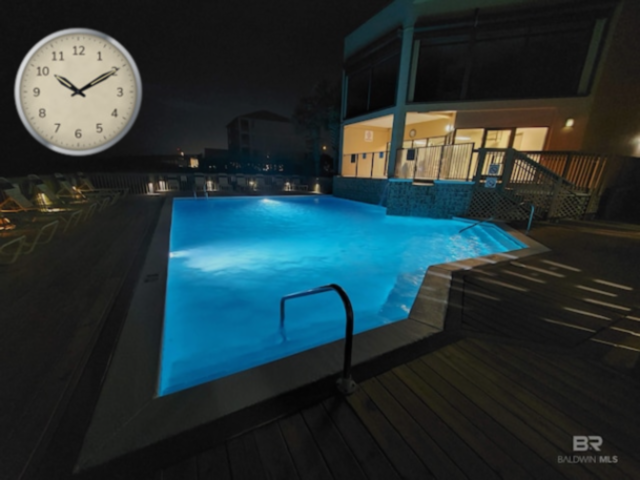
10:10
